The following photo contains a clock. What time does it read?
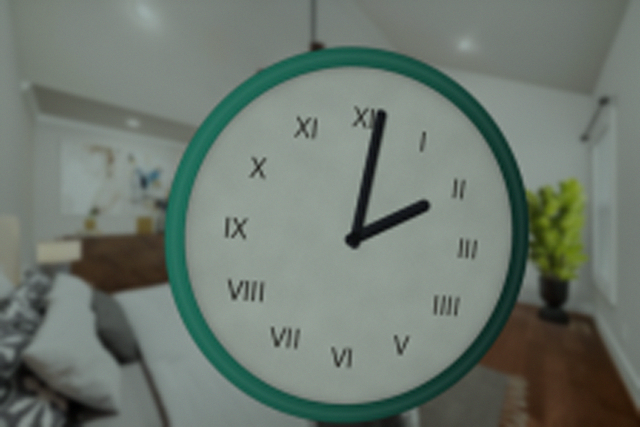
2:01
